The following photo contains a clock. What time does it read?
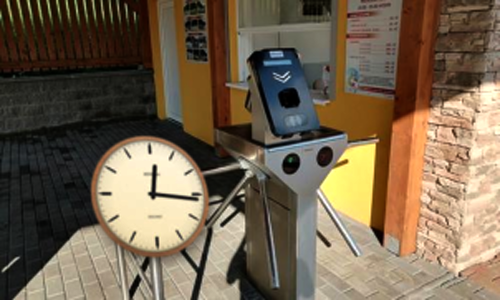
12:16
